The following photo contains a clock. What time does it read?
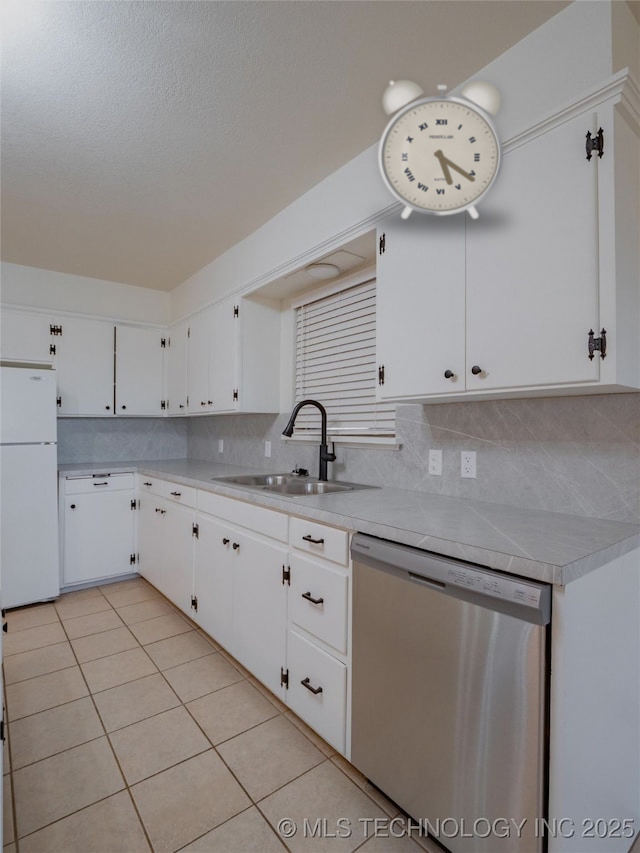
5:21
